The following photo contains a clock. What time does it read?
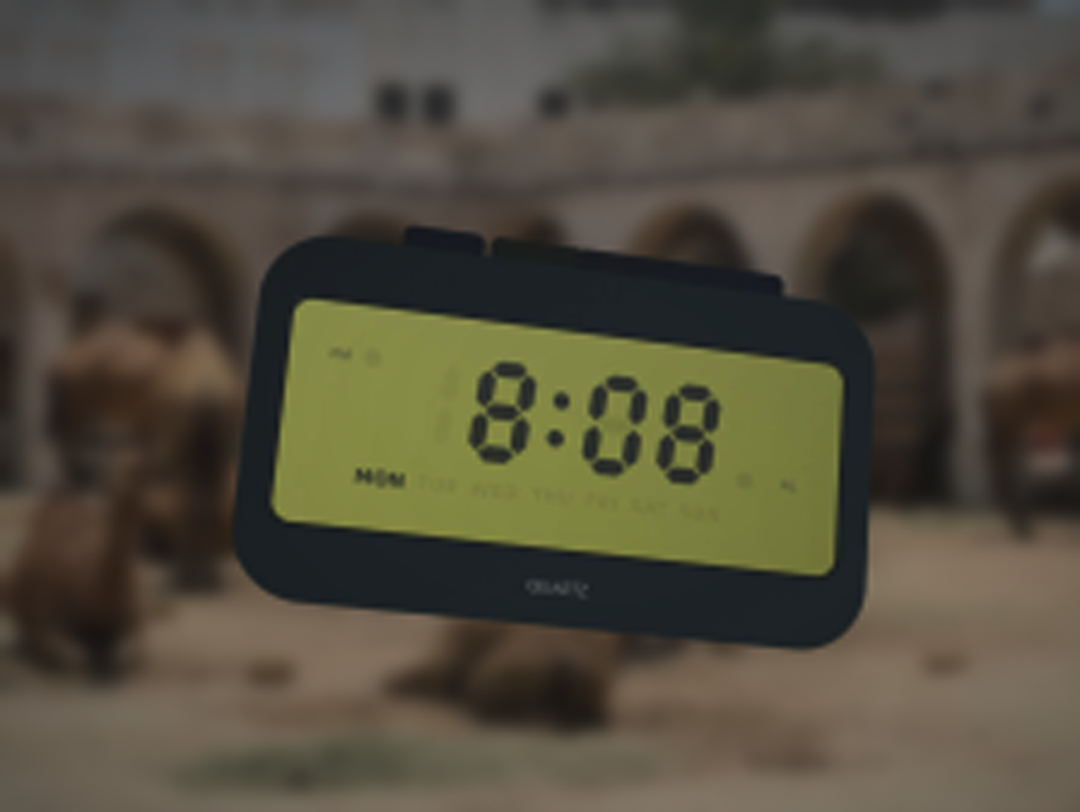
8:08
